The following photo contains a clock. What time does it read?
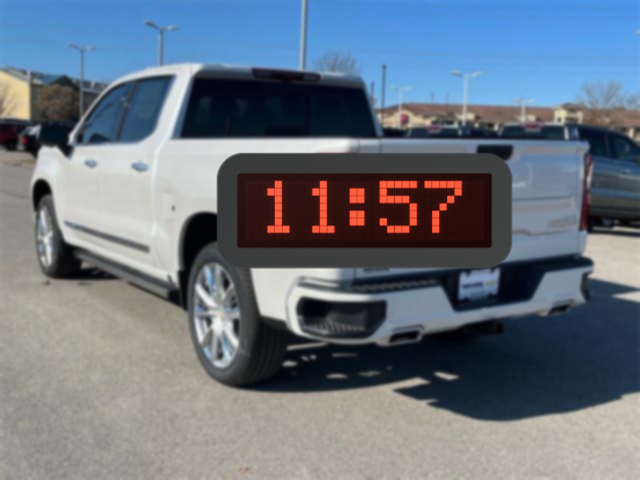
11:57
